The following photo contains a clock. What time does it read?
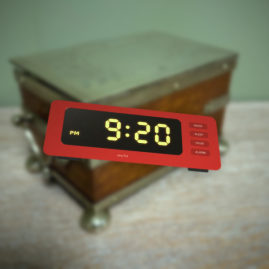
9:20
